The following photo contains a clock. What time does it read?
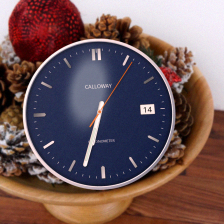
6:33:06
